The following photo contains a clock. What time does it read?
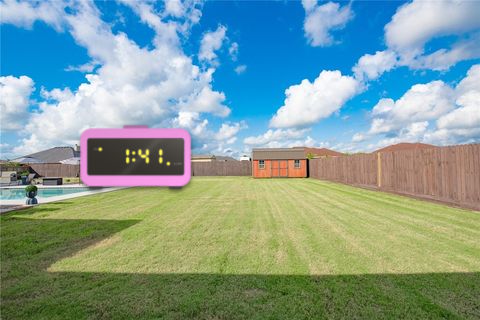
1:41
